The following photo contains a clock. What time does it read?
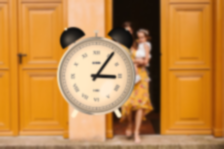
3:06
